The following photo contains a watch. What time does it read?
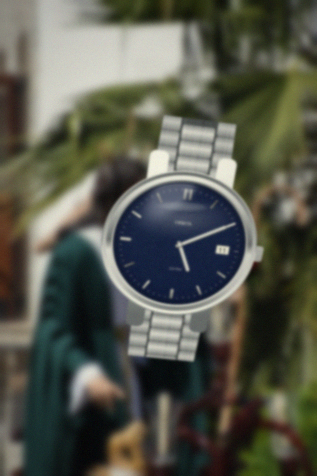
5:10
